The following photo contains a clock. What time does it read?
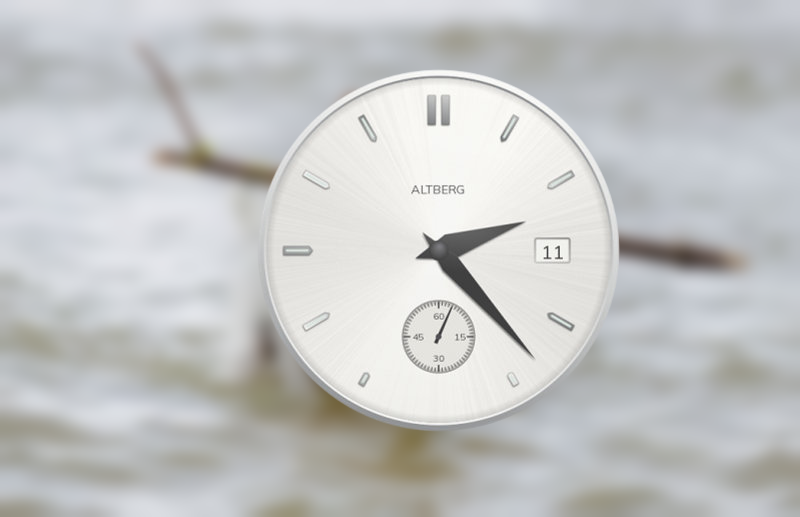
2:23:04
